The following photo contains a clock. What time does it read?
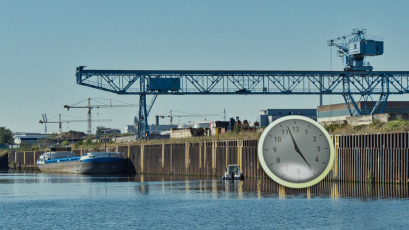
4:57
